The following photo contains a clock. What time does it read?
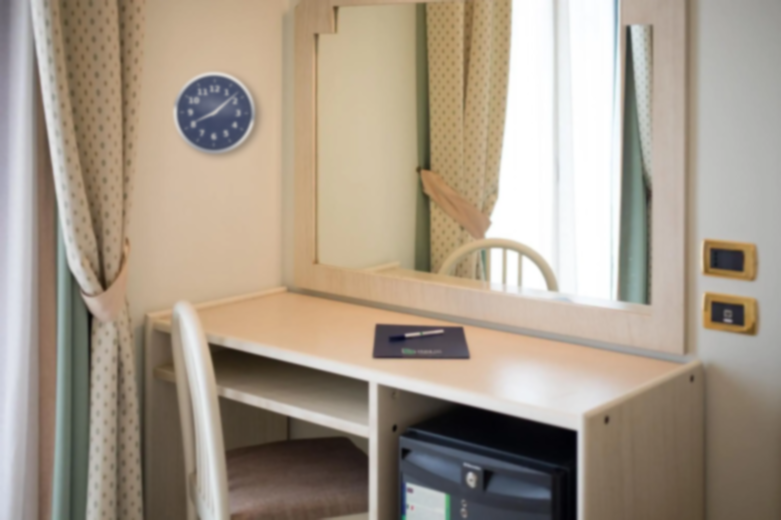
8:08
